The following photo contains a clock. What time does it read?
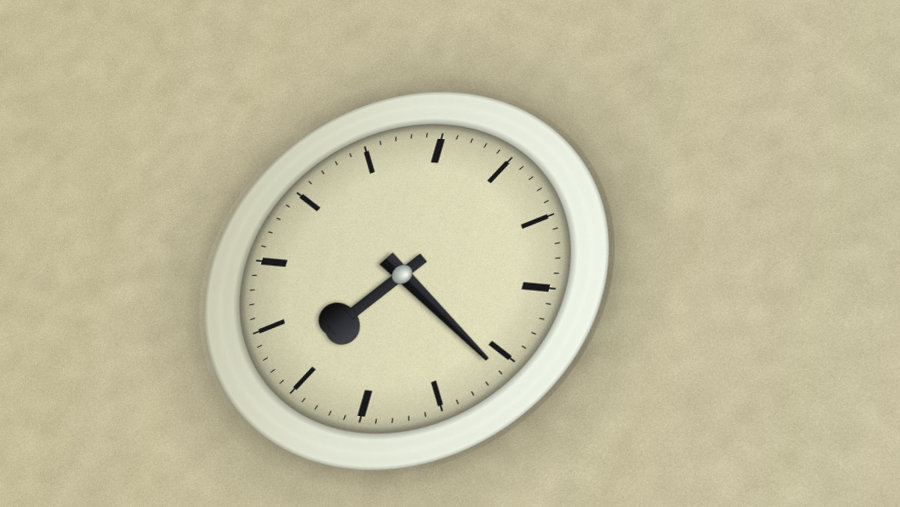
7:21
